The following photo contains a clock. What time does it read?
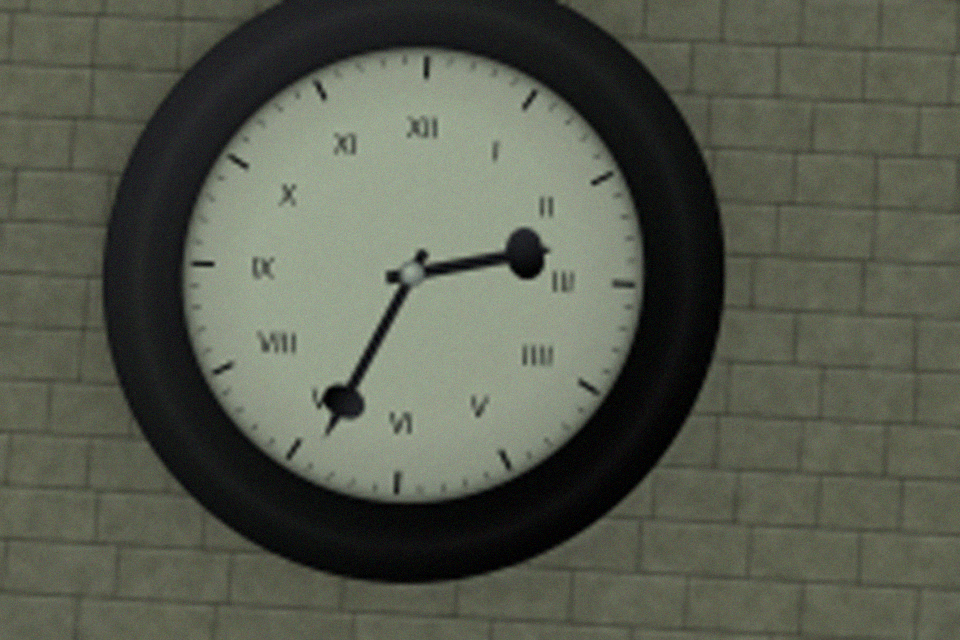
2:34
